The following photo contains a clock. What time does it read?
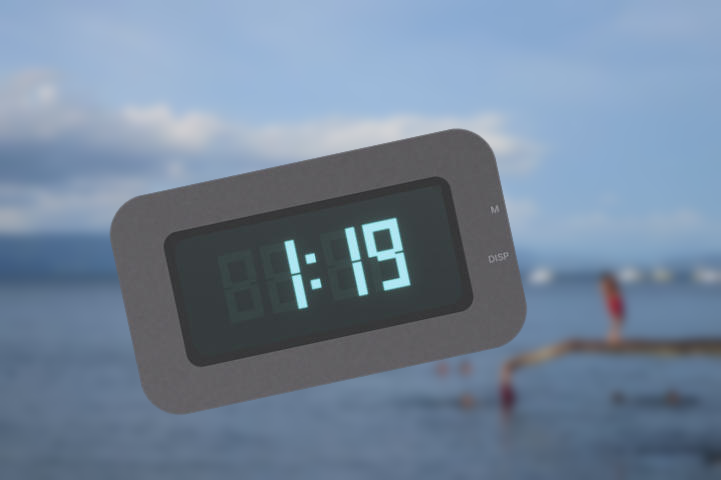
1:19
